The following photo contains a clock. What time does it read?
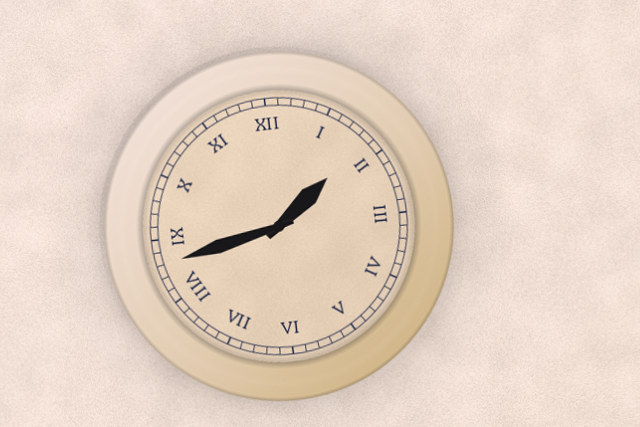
1:43
